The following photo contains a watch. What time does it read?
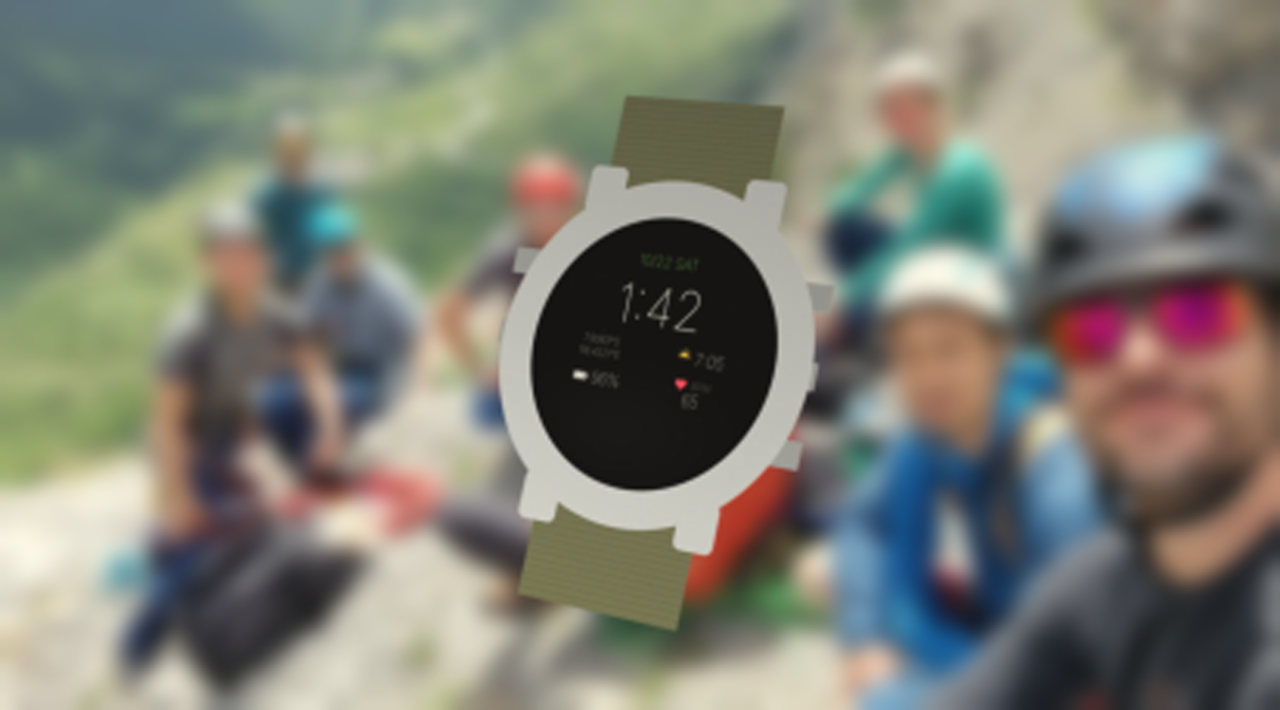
1:42
